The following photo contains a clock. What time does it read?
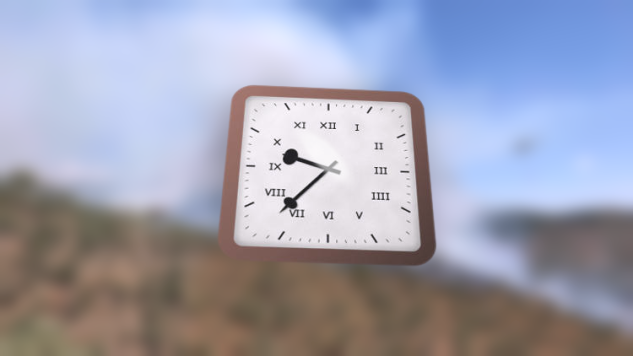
9:37
